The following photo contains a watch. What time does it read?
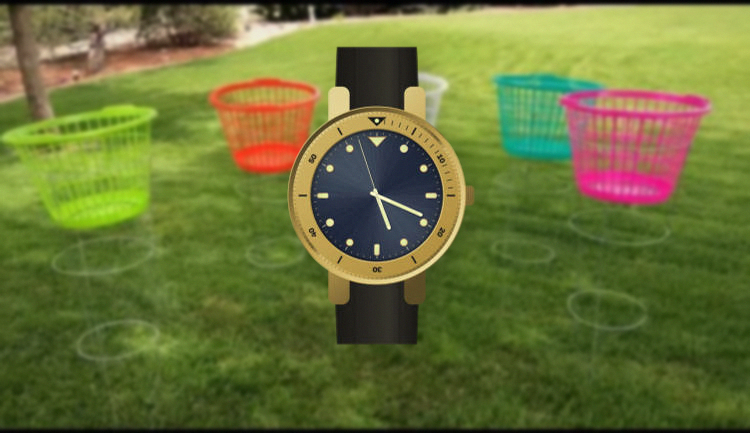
5:18:57
